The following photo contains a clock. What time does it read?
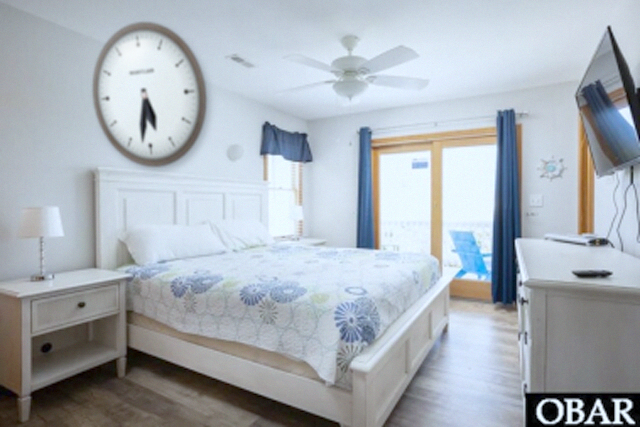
5:32
